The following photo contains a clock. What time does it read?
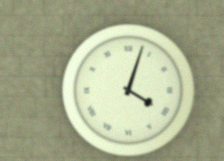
4:03
